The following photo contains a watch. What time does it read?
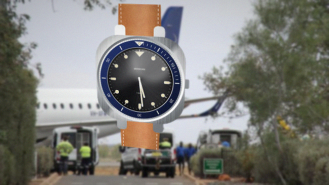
5:29
